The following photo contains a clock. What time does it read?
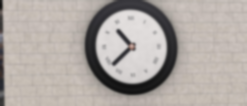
10:38
